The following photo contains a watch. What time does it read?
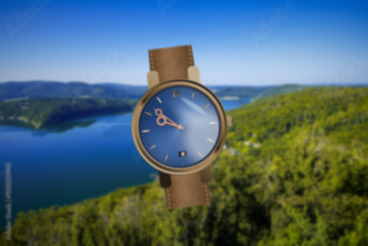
9:52
